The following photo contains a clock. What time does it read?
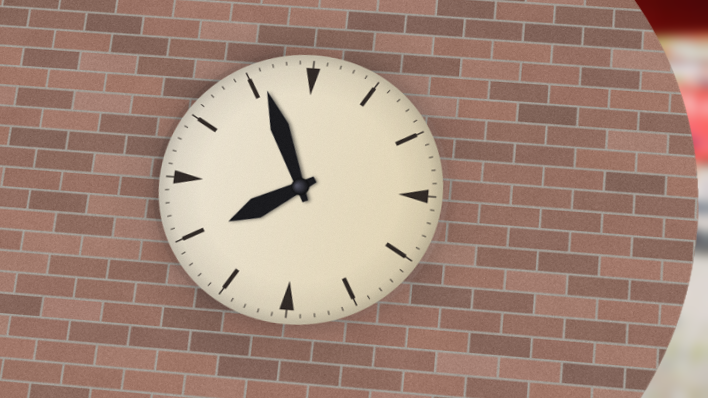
7:56
